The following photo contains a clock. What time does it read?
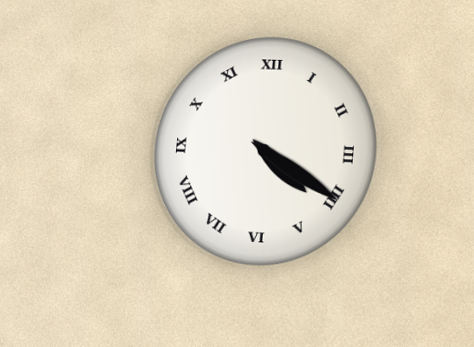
4:20
